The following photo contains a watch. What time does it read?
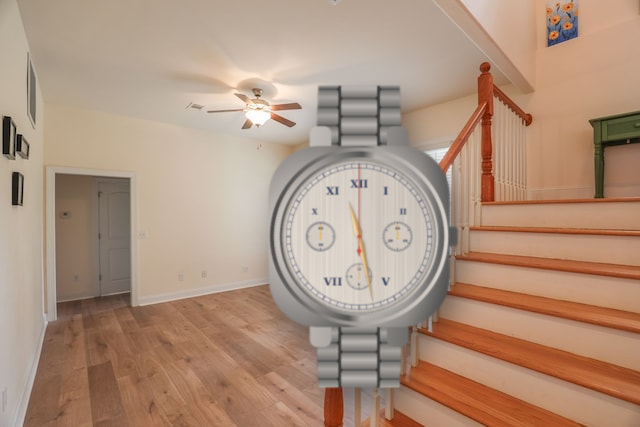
11:28
